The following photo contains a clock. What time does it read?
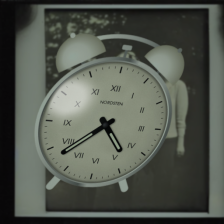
4:38
